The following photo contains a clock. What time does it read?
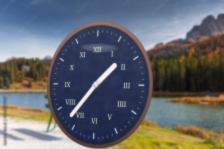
1:37
